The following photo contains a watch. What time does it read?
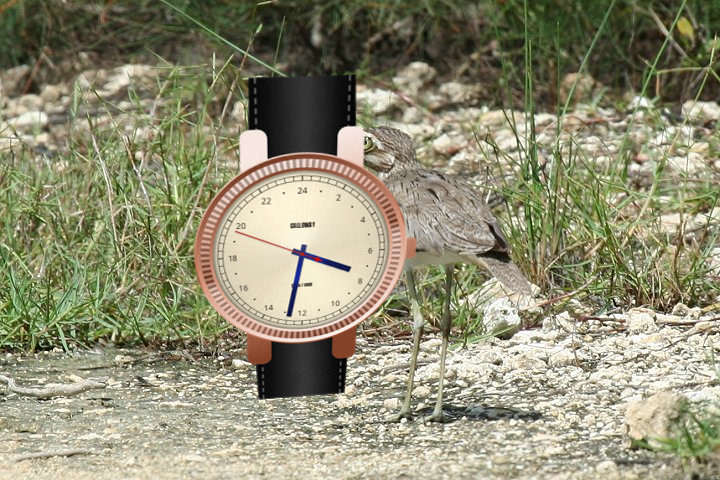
7:31:49
